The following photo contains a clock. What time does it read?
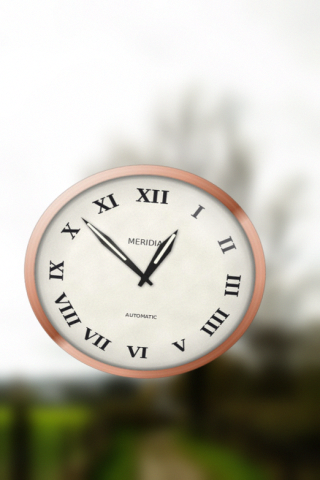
12:52
